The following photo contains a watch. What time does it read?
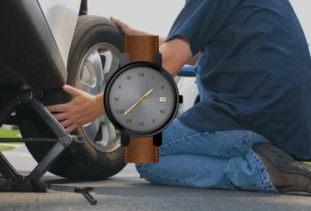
1:38
